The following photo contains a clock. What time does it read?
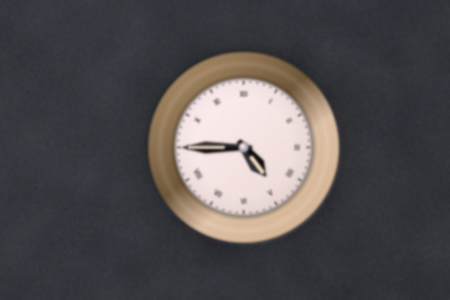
4:45
